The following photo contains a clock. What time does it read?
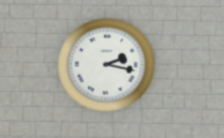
2:17
